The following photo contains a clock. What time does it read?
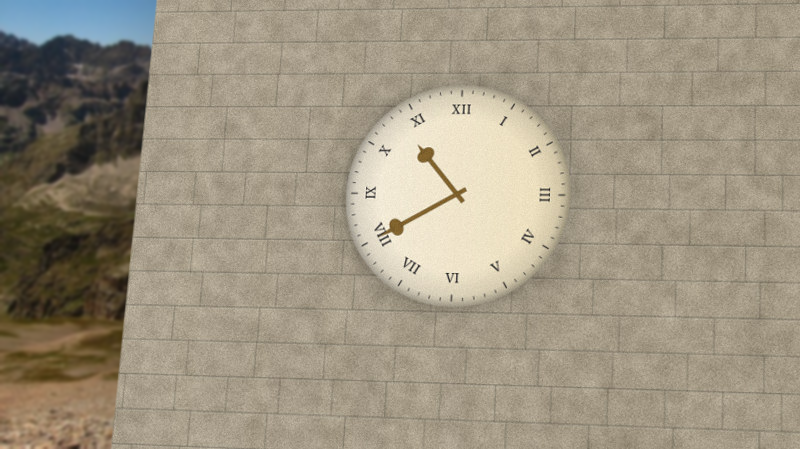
10:40
